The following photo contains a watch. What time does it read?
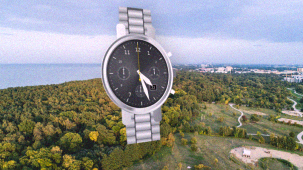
4:27
